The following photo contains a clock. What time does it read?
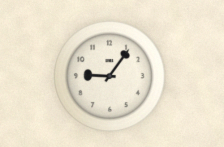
9:06
